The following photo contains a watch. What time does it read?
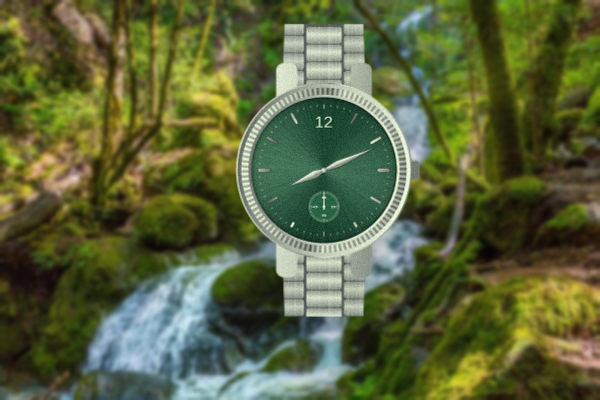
8:11
